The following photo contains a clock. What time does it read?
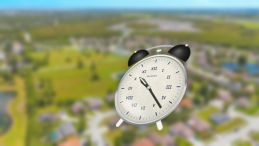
10:23
